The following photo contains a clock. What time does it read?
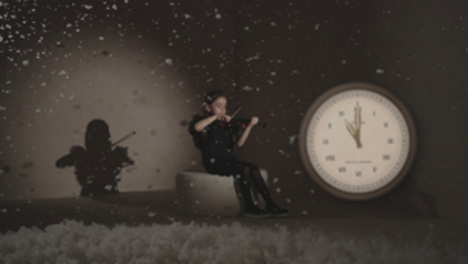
11:00
